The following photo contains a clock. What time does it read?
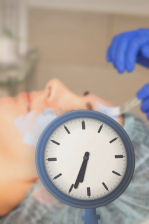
6:34
